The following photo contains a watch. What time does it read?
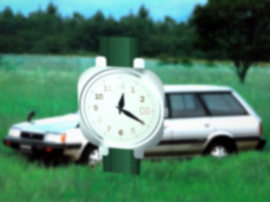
12:20
